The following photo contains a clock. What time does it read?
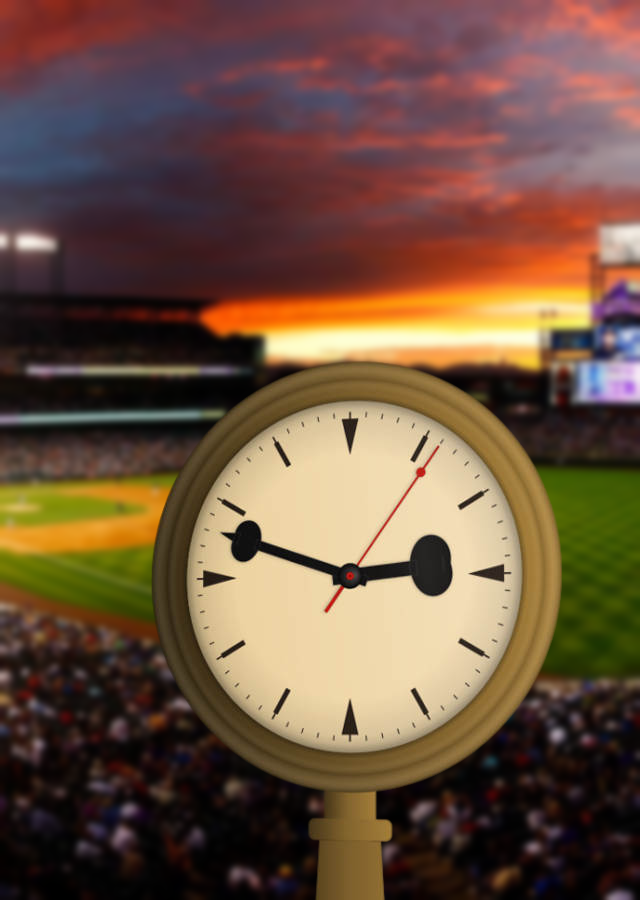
2:48:06
